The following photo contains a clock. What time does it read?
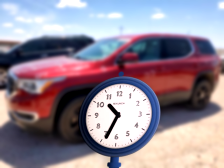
10:34
